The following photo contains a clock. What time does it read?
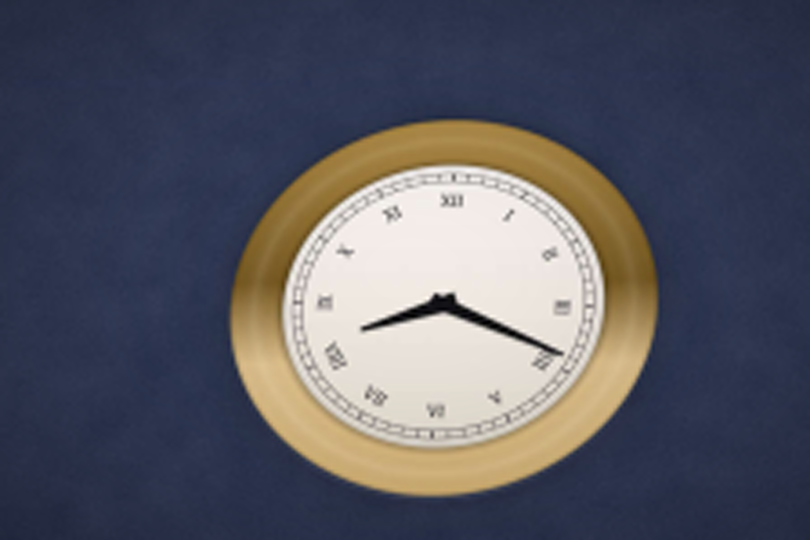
8:19
